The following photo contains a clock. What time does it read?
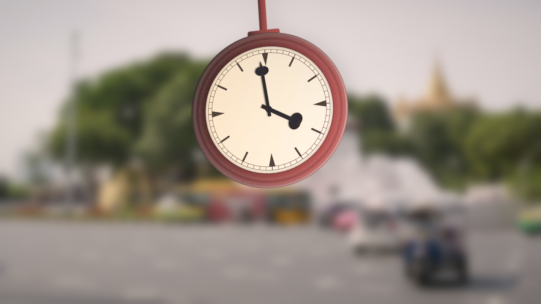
3:59
